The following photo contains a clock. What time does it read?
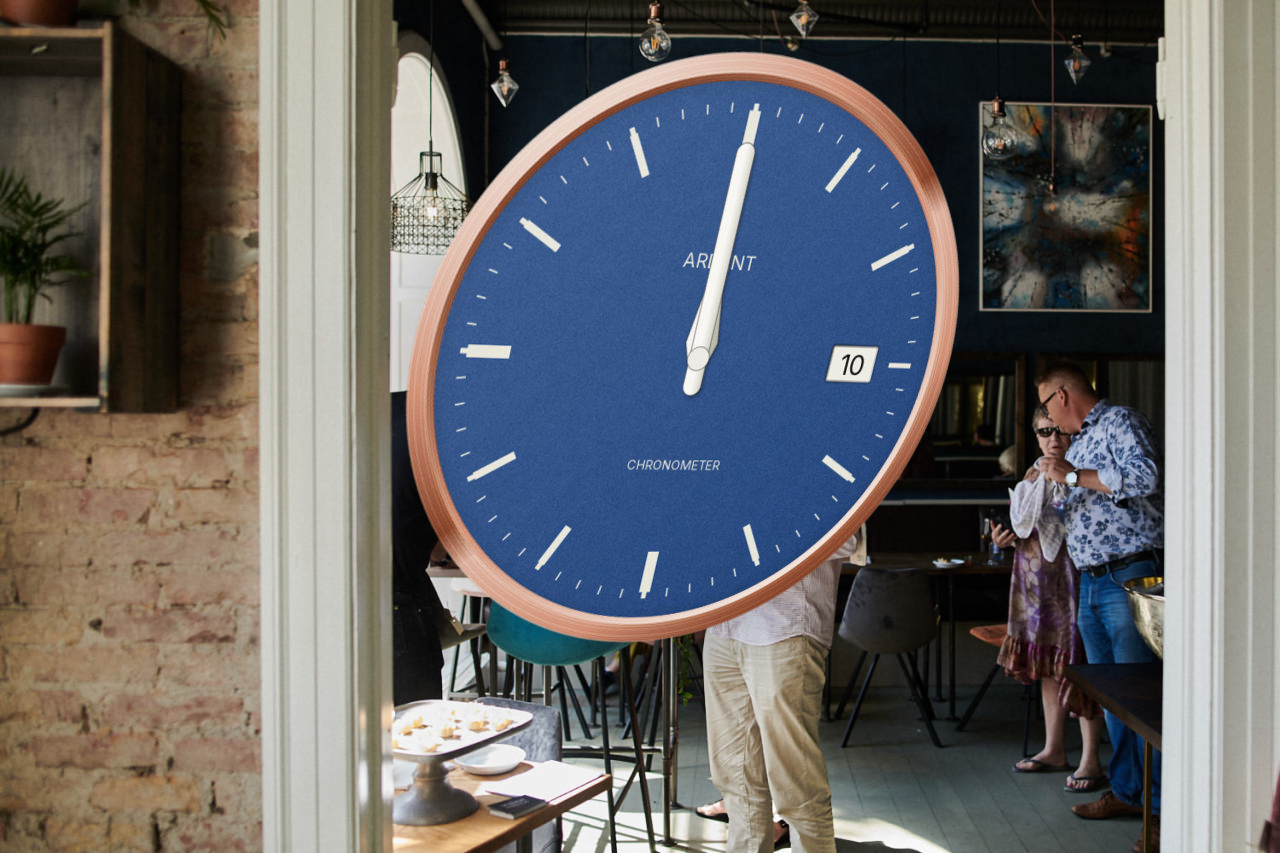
12:00
